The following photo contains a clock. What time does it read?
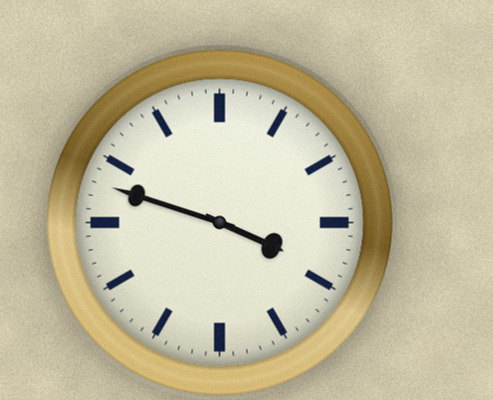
3:48
